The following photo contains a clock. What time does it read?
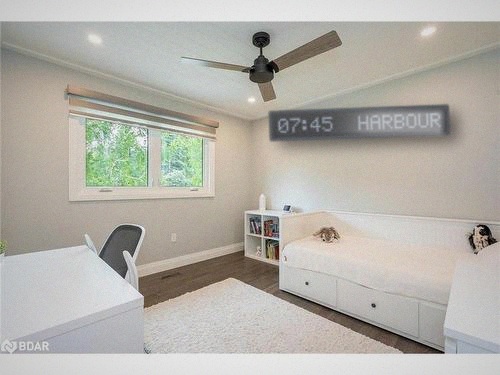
7:45
